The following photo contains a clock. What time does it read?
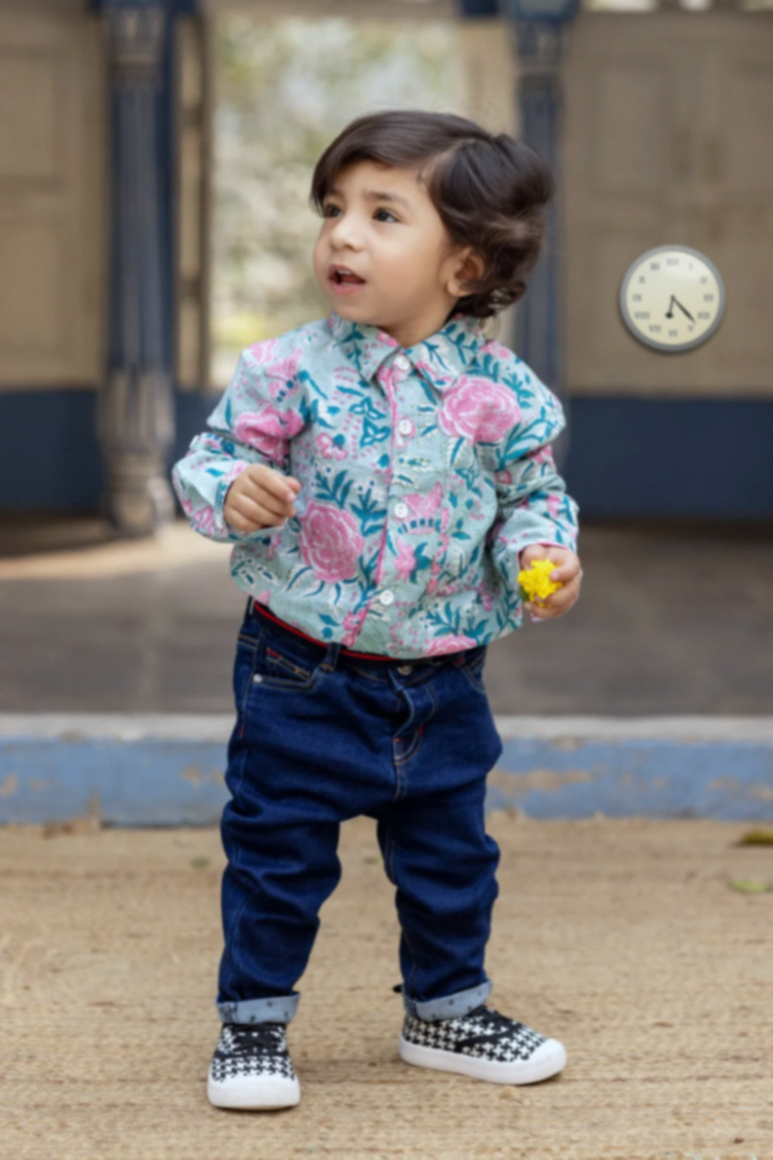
6:23
